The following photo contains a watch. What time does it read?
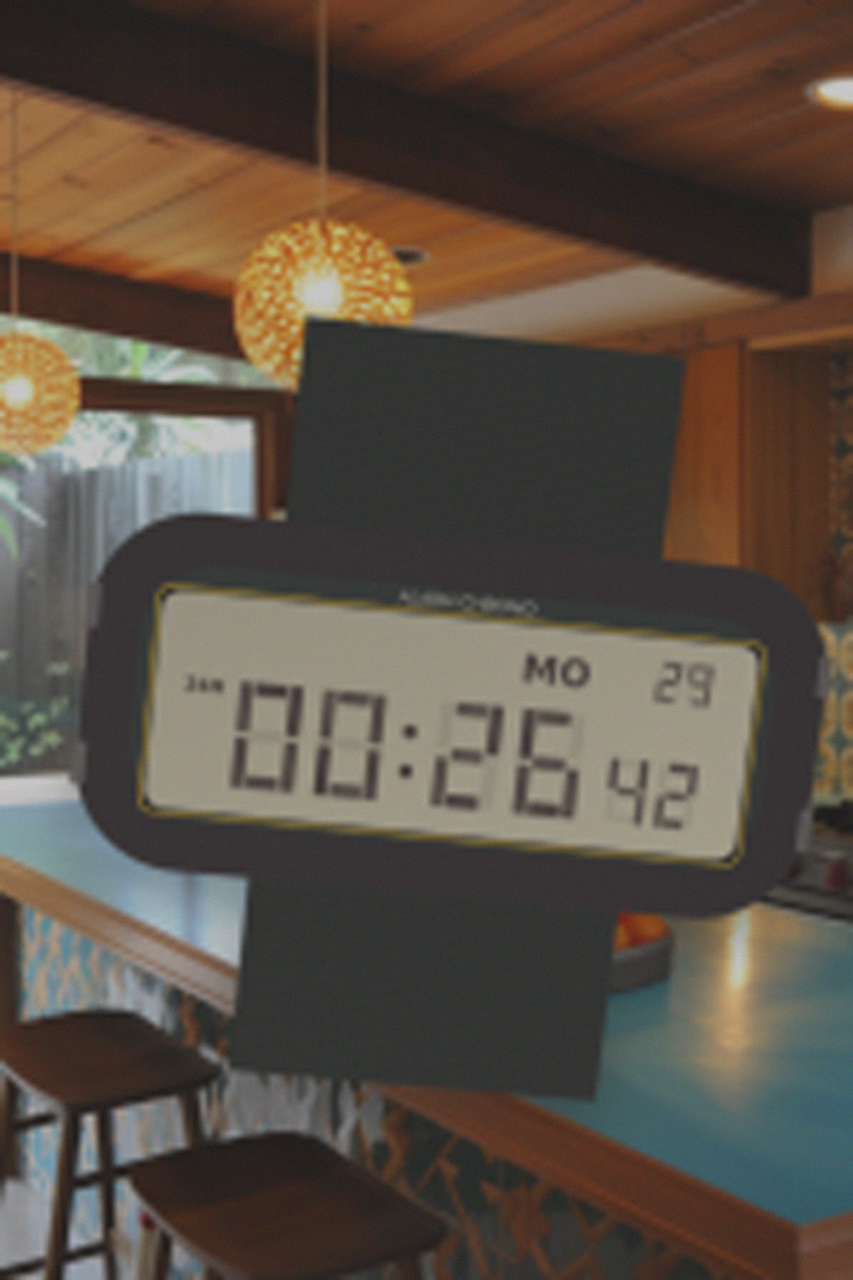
0:26:42
